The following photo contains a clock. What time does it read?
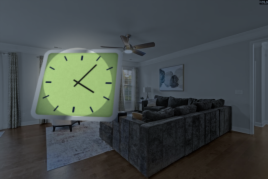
4:06
